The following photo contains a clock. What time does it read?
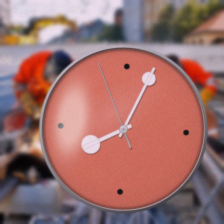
8:03:56
